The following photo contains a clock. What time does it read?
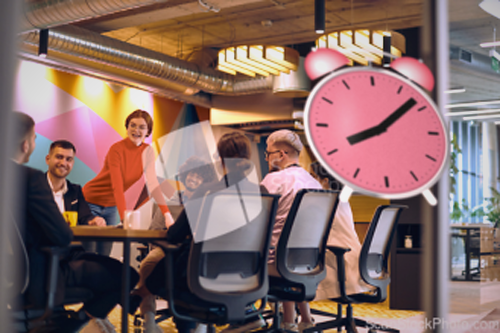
8:08
